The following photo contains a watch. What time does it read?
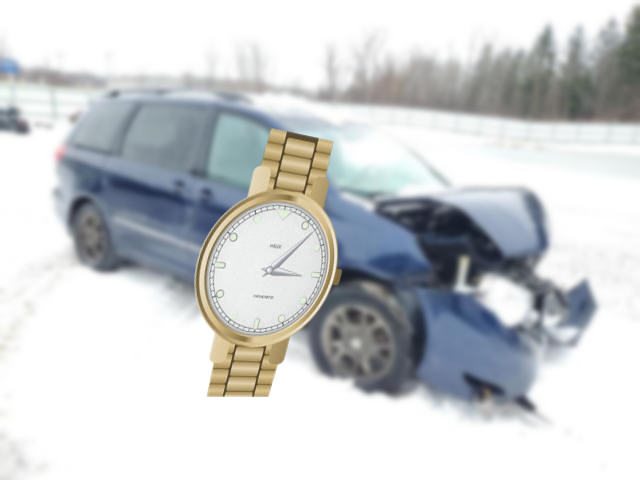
3:07
